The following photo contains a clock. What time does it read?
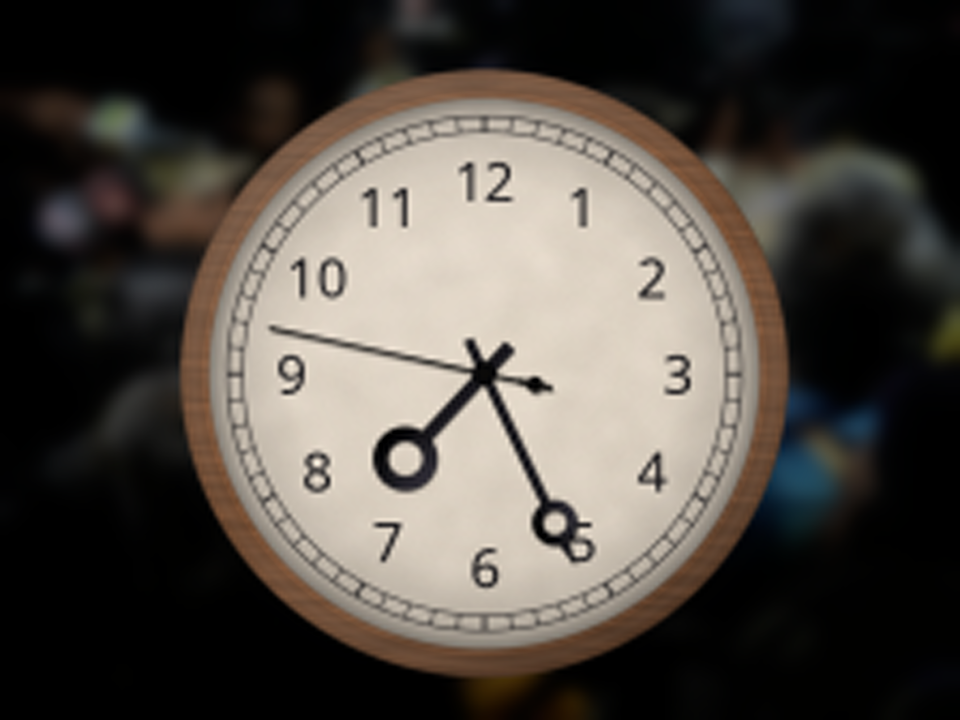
7:25:47
